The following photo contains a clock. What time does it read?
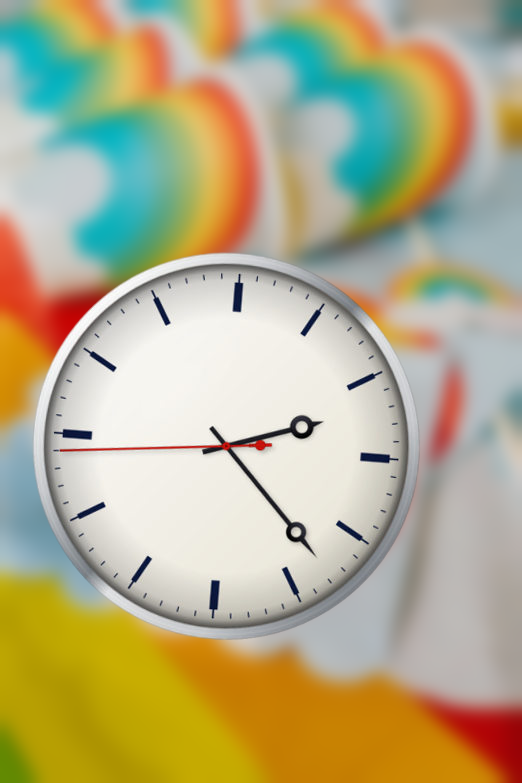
2:22:44
